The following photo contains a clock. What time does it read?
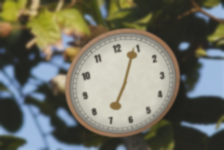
7:04
